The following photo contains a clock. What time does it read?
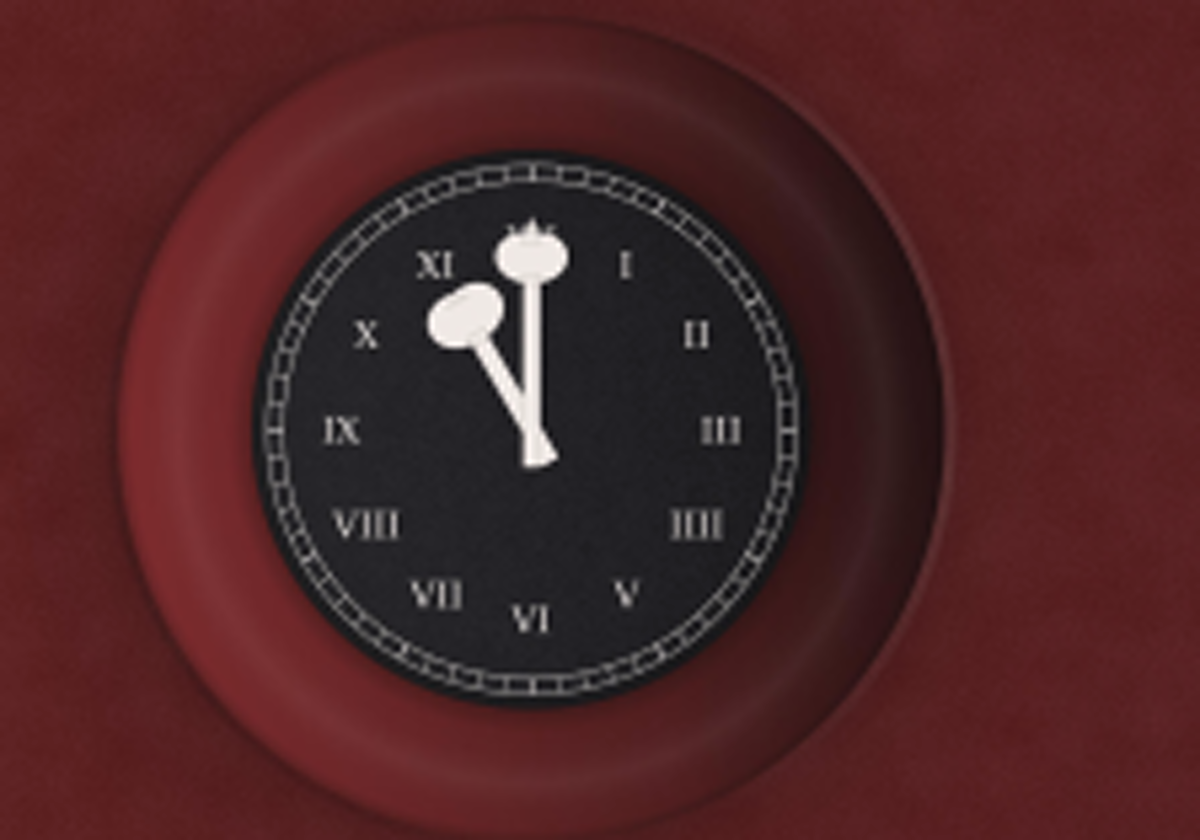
11:00
